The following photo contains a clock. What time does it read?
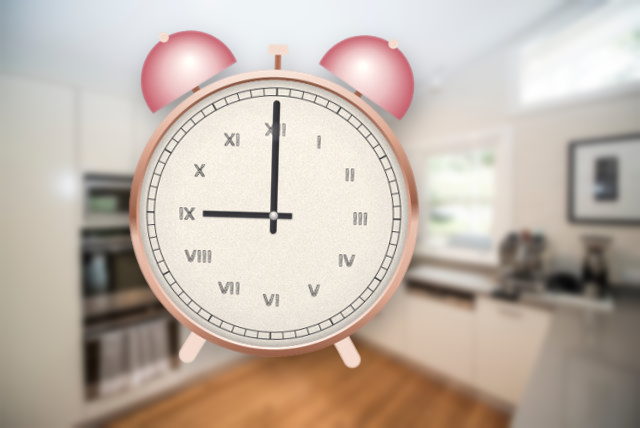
9:00
